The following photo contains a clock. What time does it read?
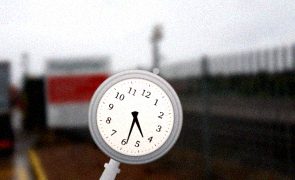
4:29
